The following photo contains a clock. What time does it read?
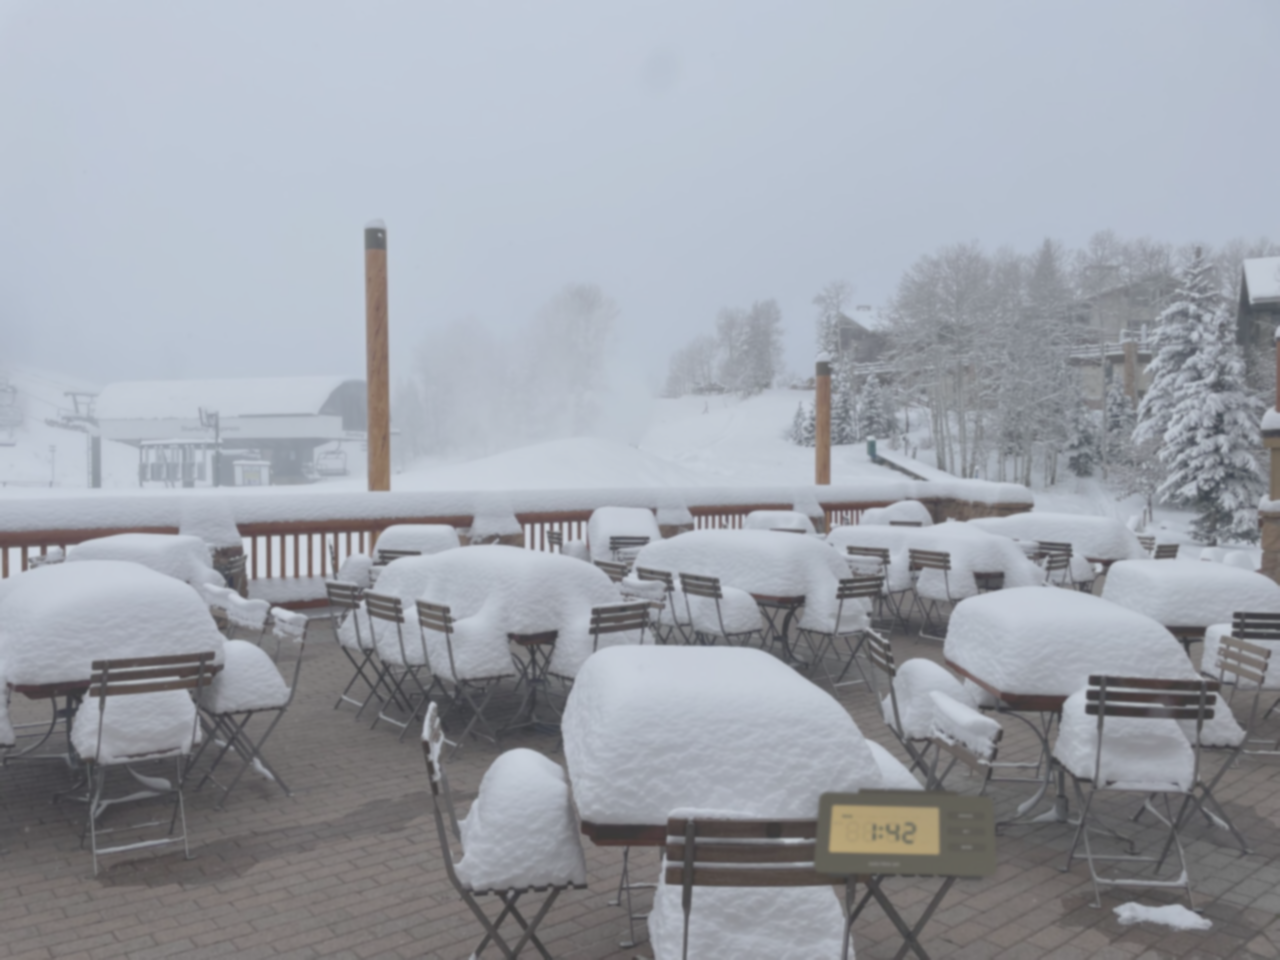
1:42
